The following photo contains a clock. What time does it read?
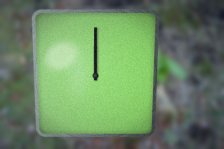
12:00
